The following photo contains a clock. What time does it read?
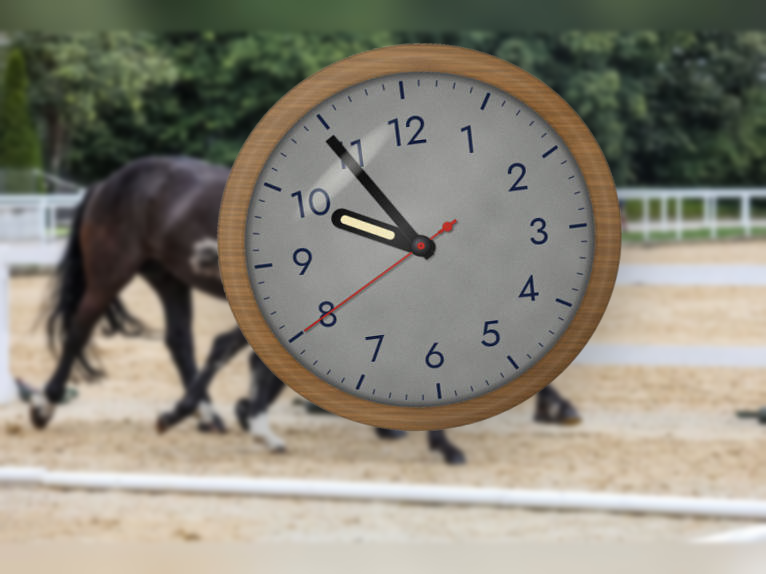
9:54:40
